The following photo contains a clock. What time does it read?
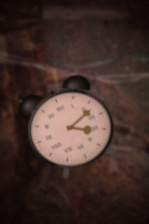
4:12
